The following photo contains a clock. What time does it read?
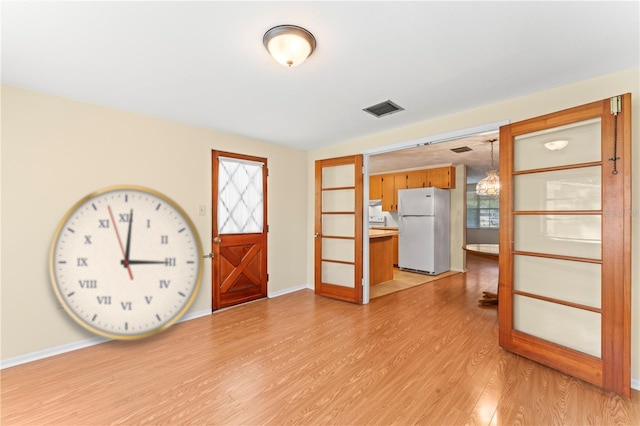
3:00:57
